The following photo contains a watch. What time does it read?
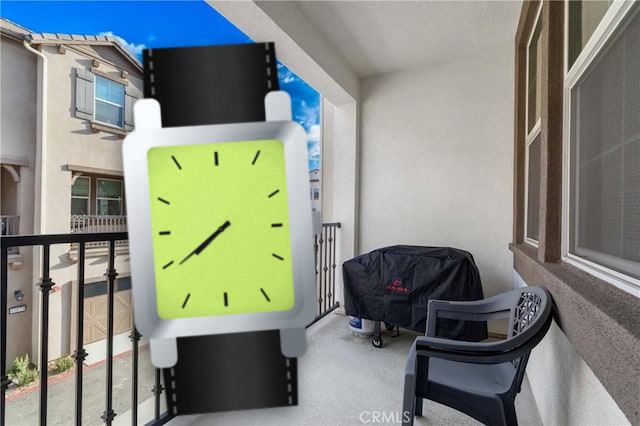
7:39
